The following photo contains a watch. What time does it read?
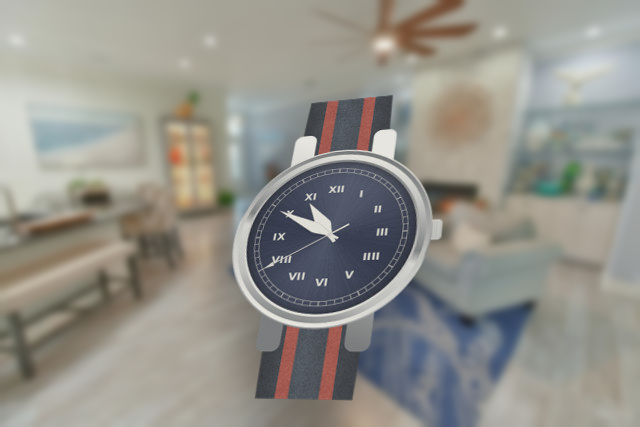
10:49:40
